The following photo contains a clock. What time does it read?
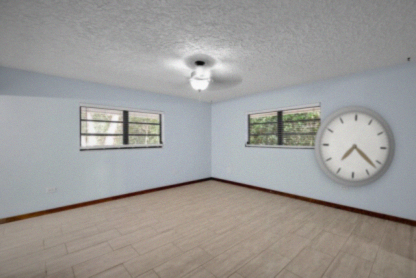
7:22
